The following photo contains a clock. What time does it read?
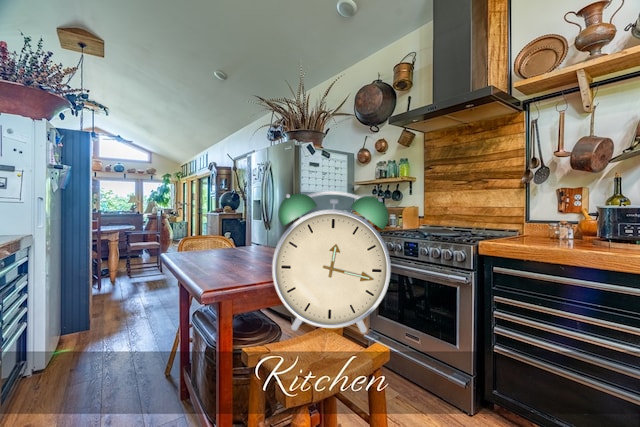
12:17
